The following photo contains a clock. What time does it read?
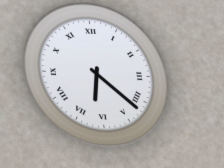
6:22
